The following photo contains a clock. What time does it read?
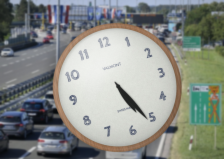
5:26
